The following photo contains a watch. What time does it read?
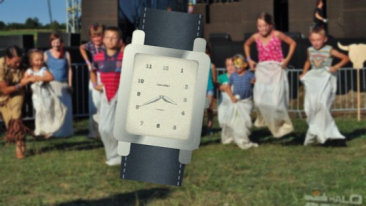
3:40
